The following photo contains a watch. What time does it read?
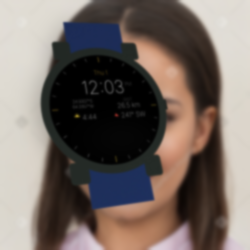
12:03
